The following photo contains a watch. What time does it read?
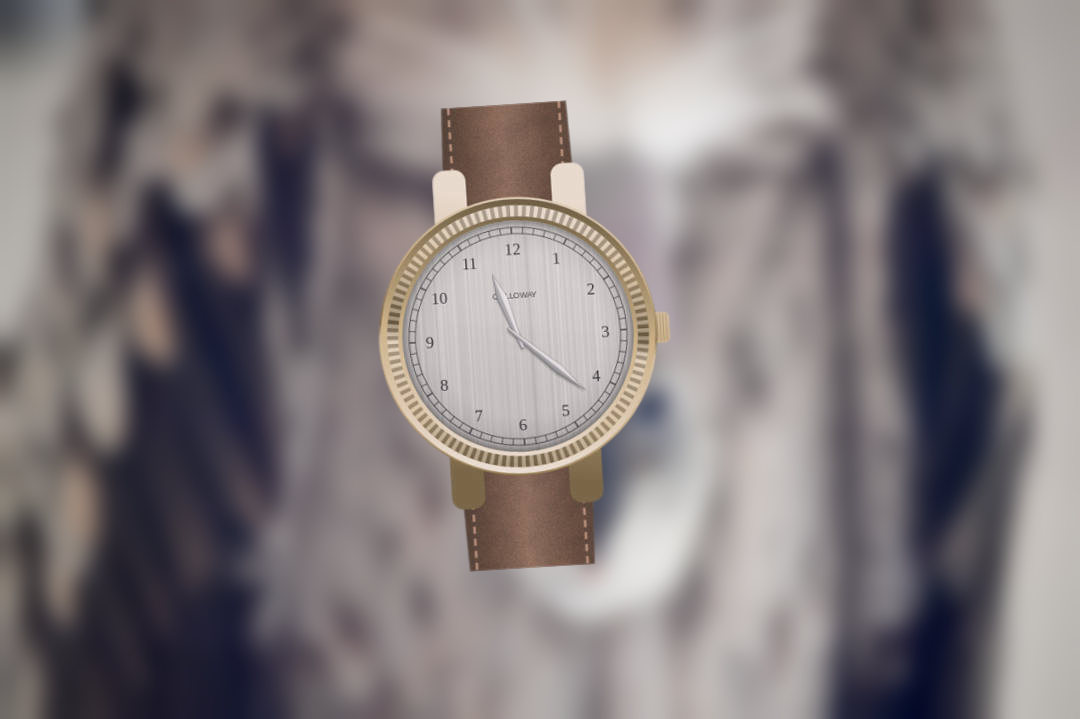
11:22
